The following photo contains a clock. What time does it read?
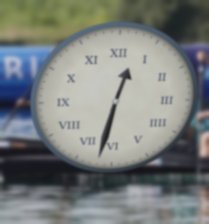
12:32
